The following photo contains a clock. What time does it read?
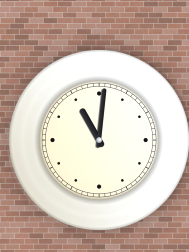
11:01
